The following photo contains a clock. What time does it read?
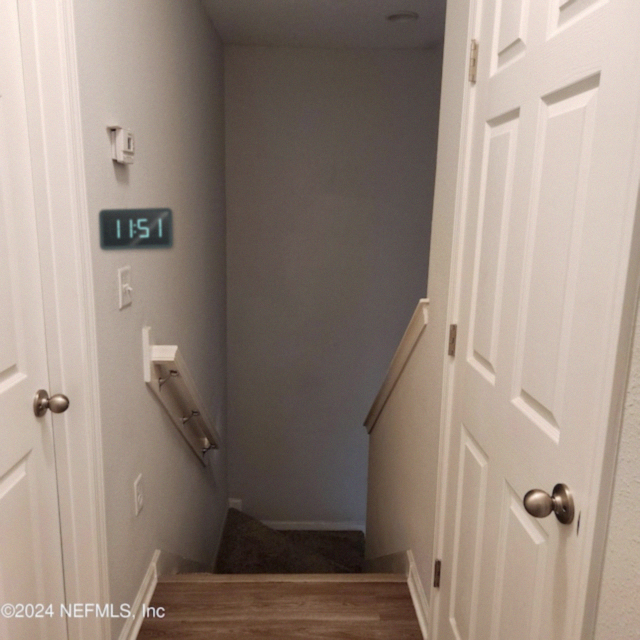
11:51
